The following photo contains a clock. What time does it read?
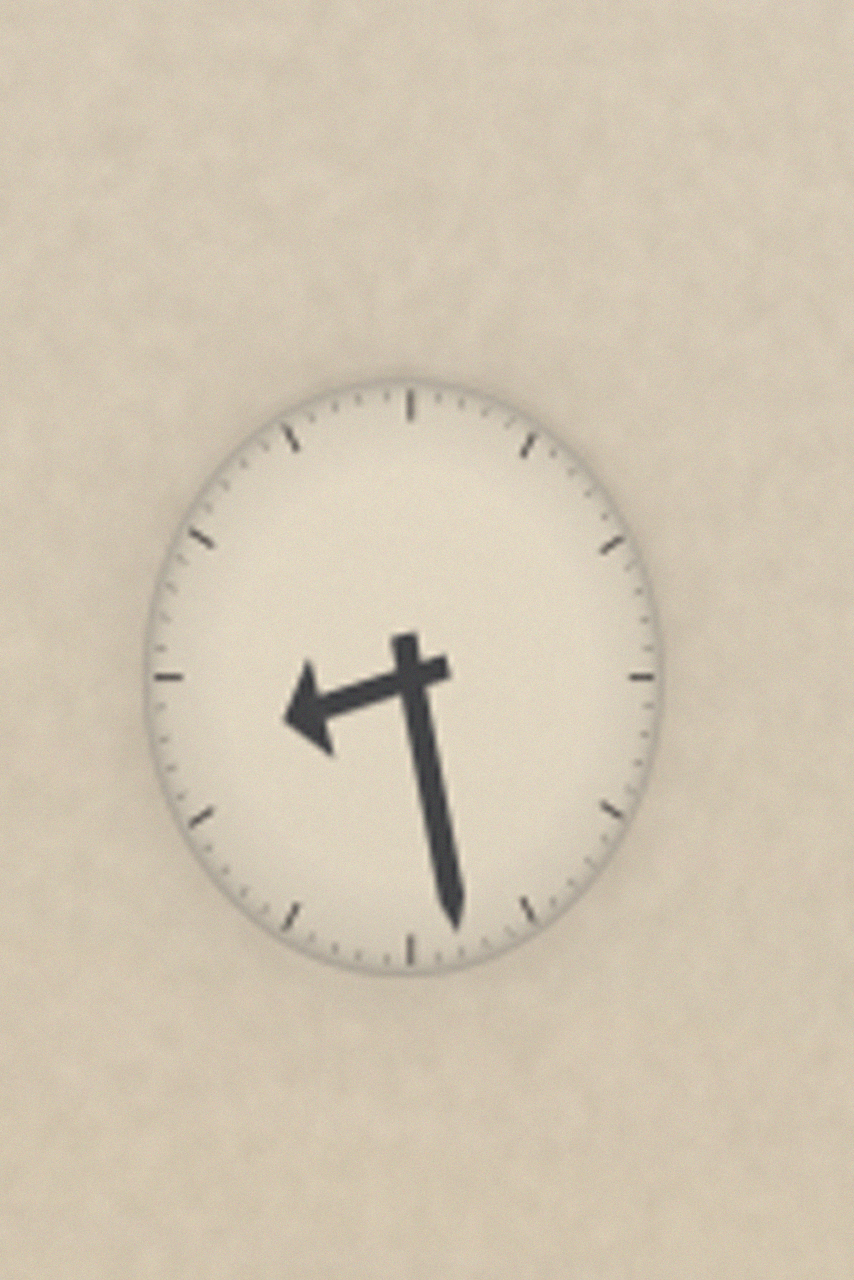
8:28
